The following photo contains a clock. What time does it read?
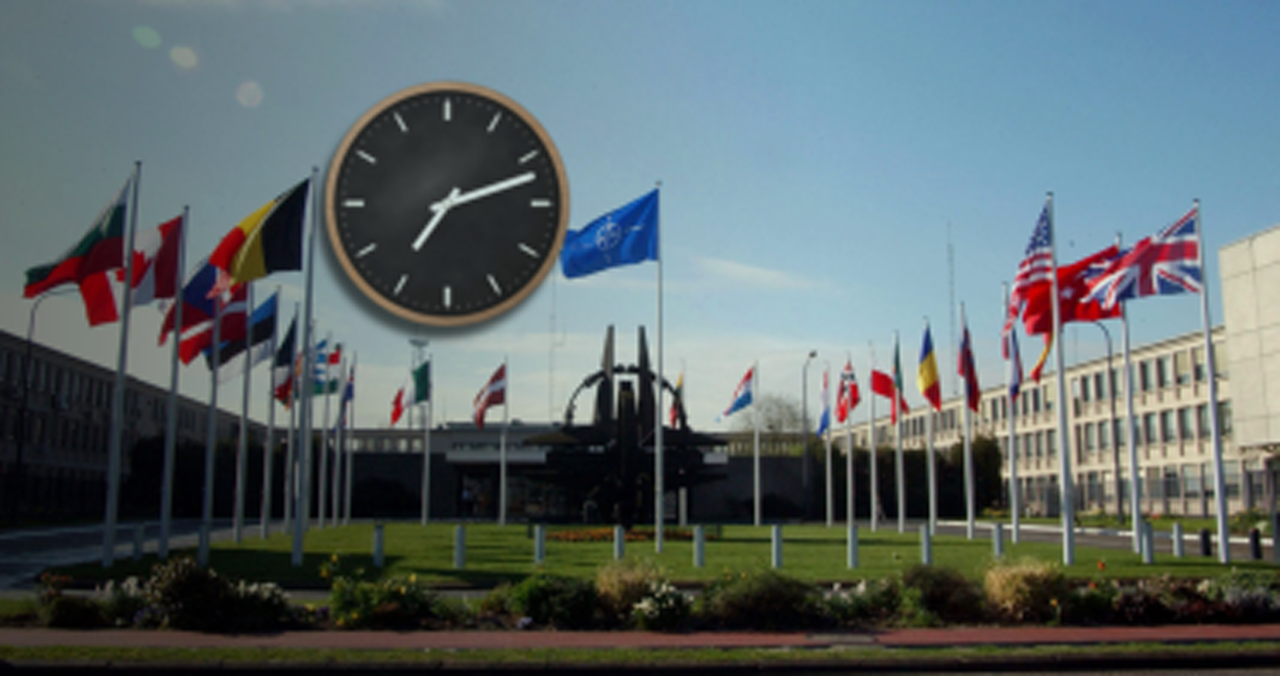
7:12
